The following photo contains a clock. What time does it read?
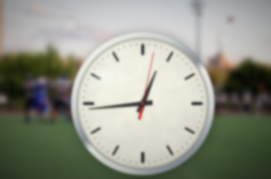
12:44:02
